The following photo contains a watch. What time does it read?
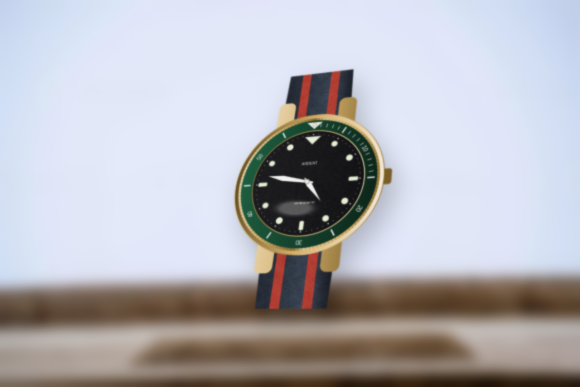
4:47
